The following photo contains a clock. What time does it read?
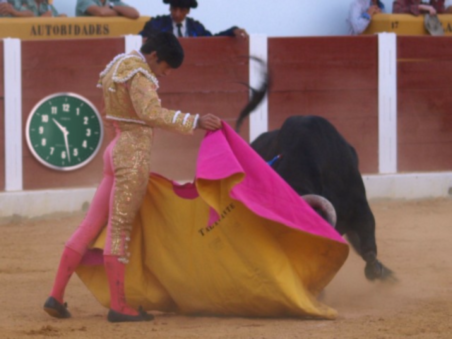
10:28
